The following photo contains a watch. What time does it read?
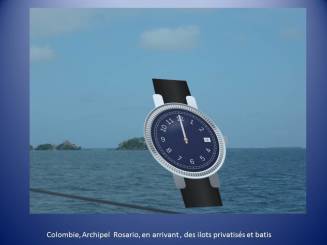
12:00
